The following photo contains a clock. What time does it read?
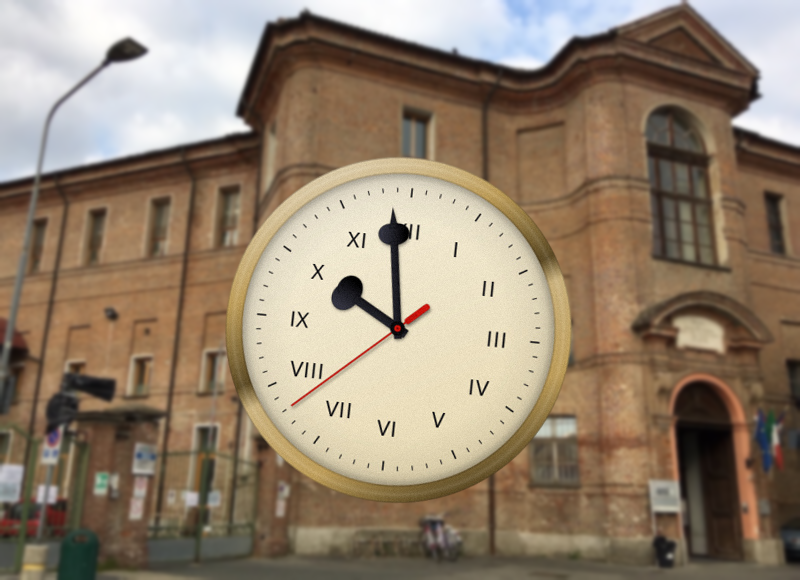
9:58:38
